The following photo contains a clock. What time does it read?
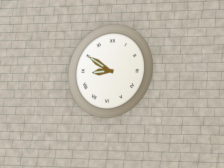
8:50
